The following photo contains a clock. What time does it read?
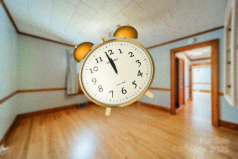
11:59
